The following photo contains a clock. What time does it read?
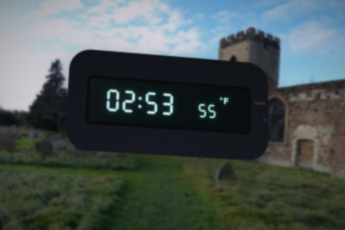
2:53
